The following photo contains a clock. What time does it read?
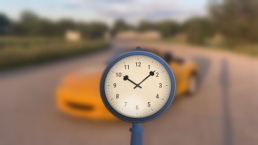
10:08
